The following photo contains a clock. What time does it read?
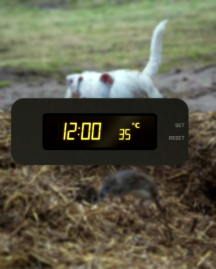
12:00
